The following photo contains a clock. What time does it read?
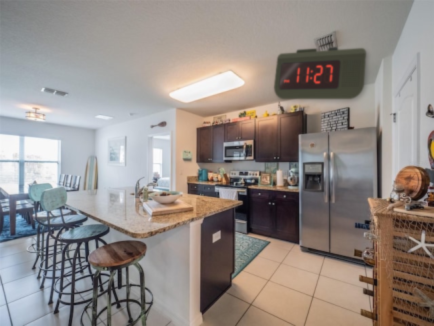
11:27
